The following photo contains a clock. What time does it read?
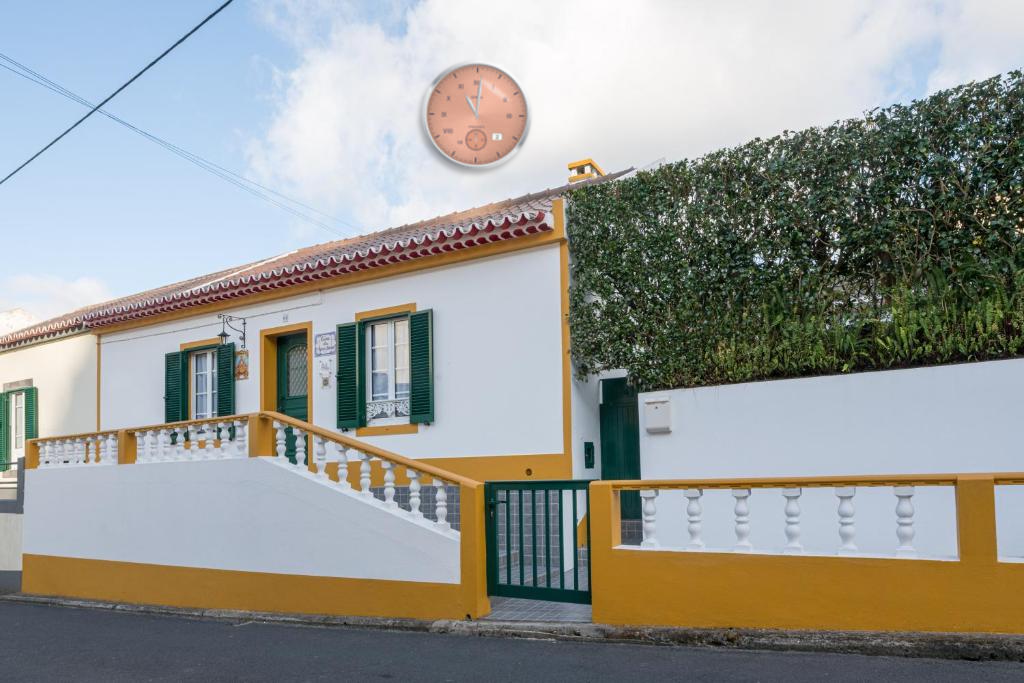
11:01
